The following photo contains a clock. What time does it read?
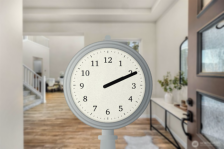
2:11
